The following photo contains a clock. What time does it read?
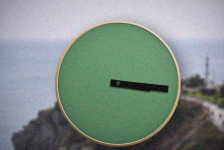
3:16
